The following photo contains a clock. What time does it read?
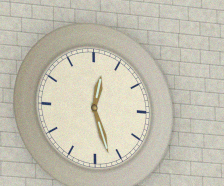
12:27
